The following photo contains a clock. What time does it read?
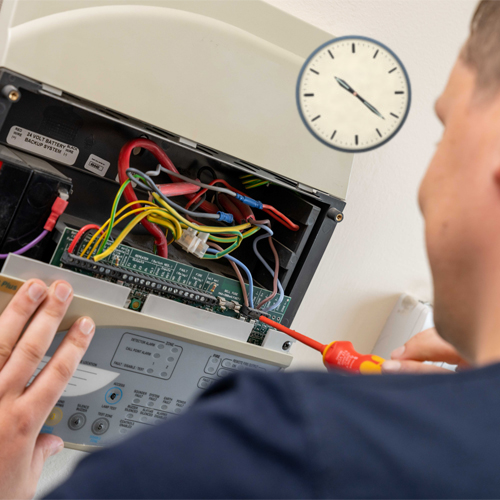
10:22
